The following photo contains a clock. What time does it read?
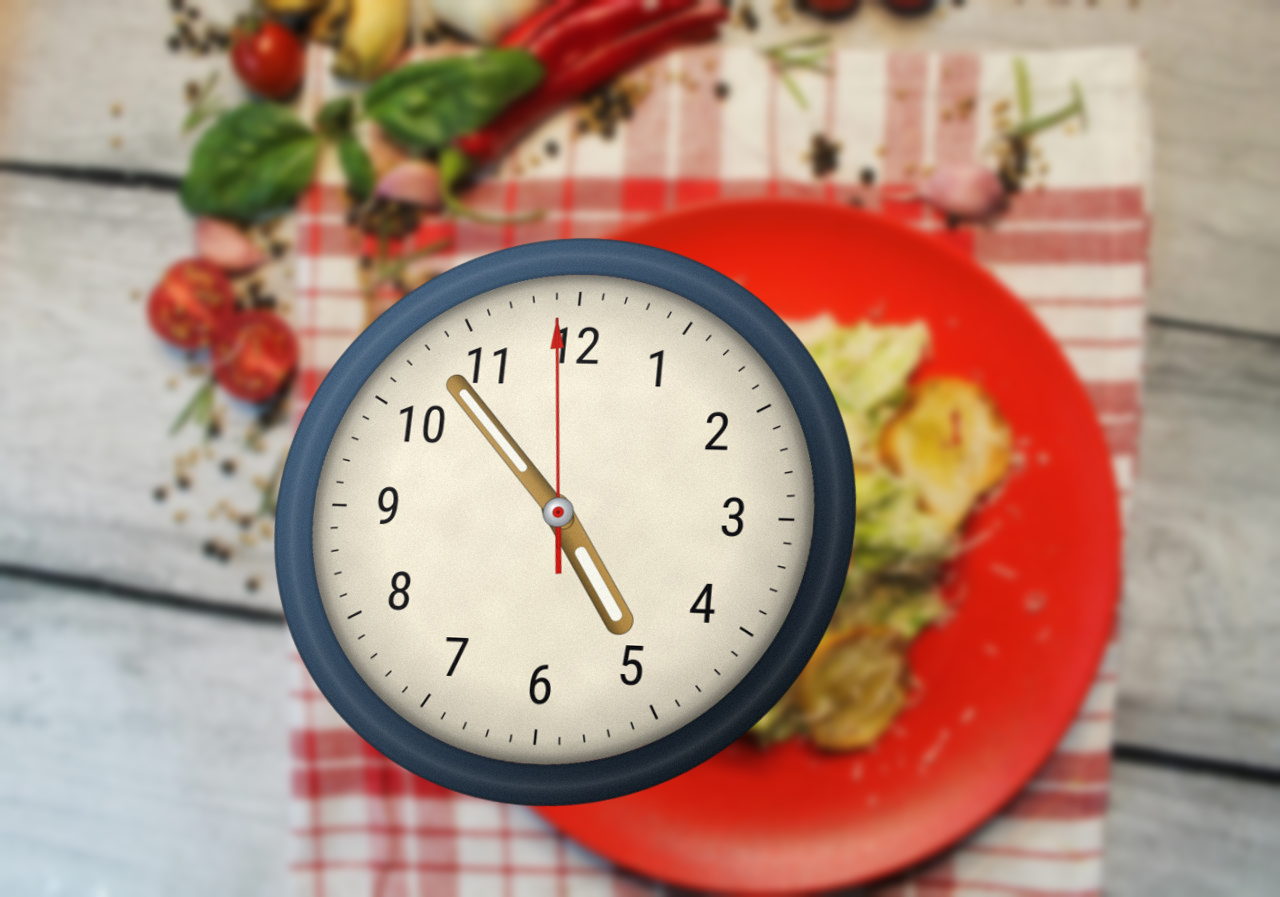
4:52:59
